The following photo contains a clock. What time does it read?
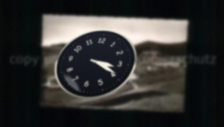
3:19
